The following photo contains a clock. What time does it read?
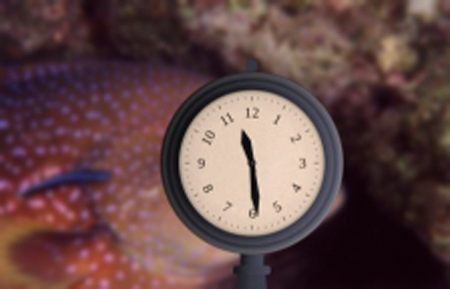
11:29
